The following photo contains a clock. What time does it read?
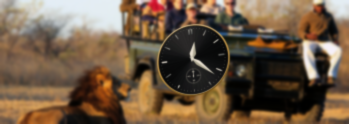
12:22
